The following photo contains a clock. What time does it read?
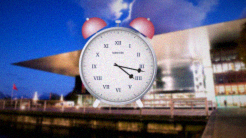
4:17
